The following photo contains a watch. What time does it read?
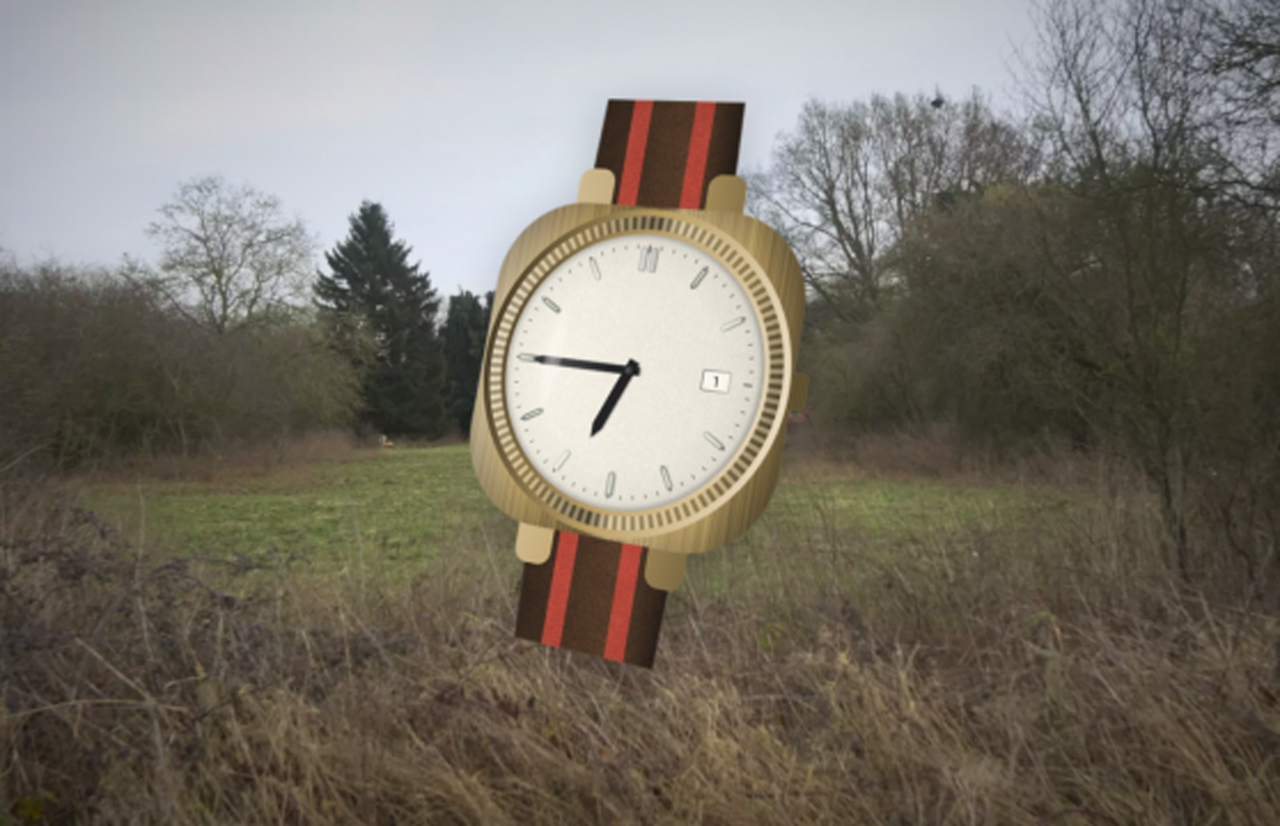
6:45
